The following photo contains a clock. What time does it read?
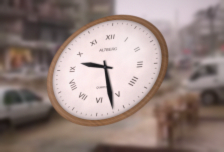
9:27
